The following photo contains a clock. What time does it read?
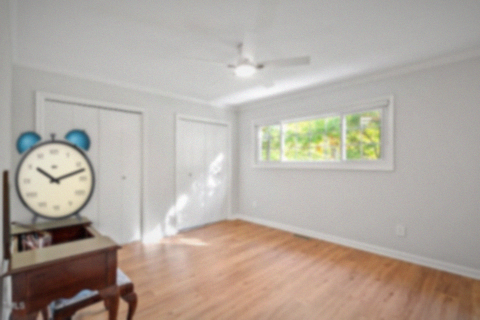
10:12
